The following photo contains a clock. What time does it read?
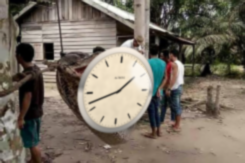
1:42
